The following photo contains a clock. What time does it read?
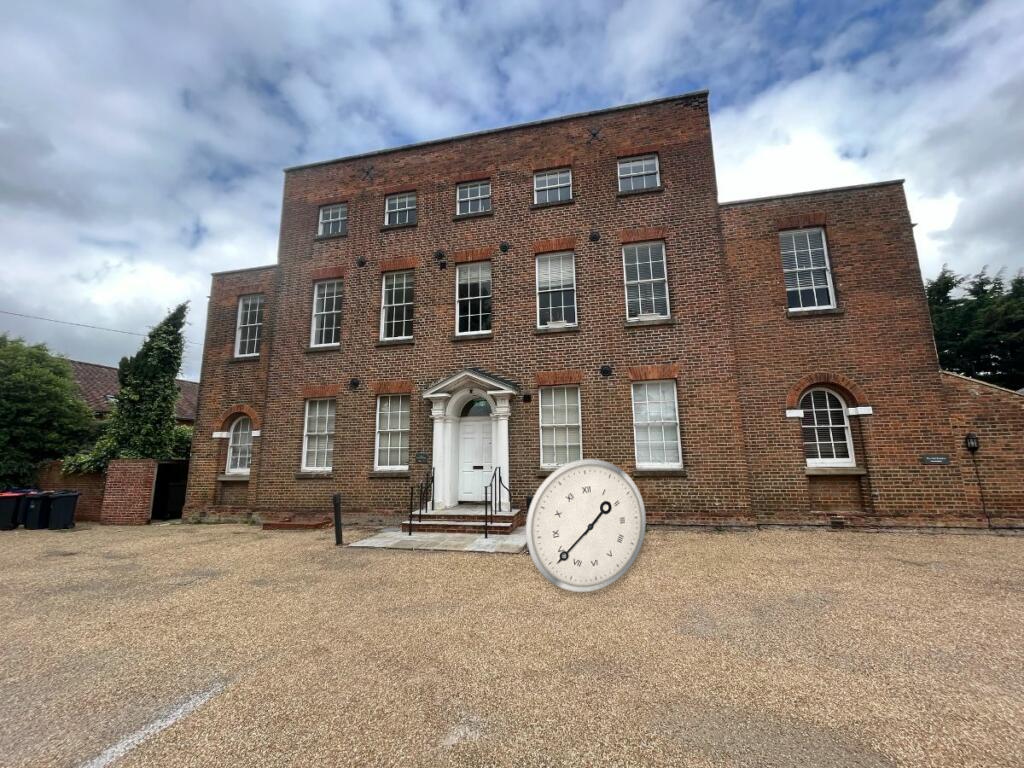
1:39
